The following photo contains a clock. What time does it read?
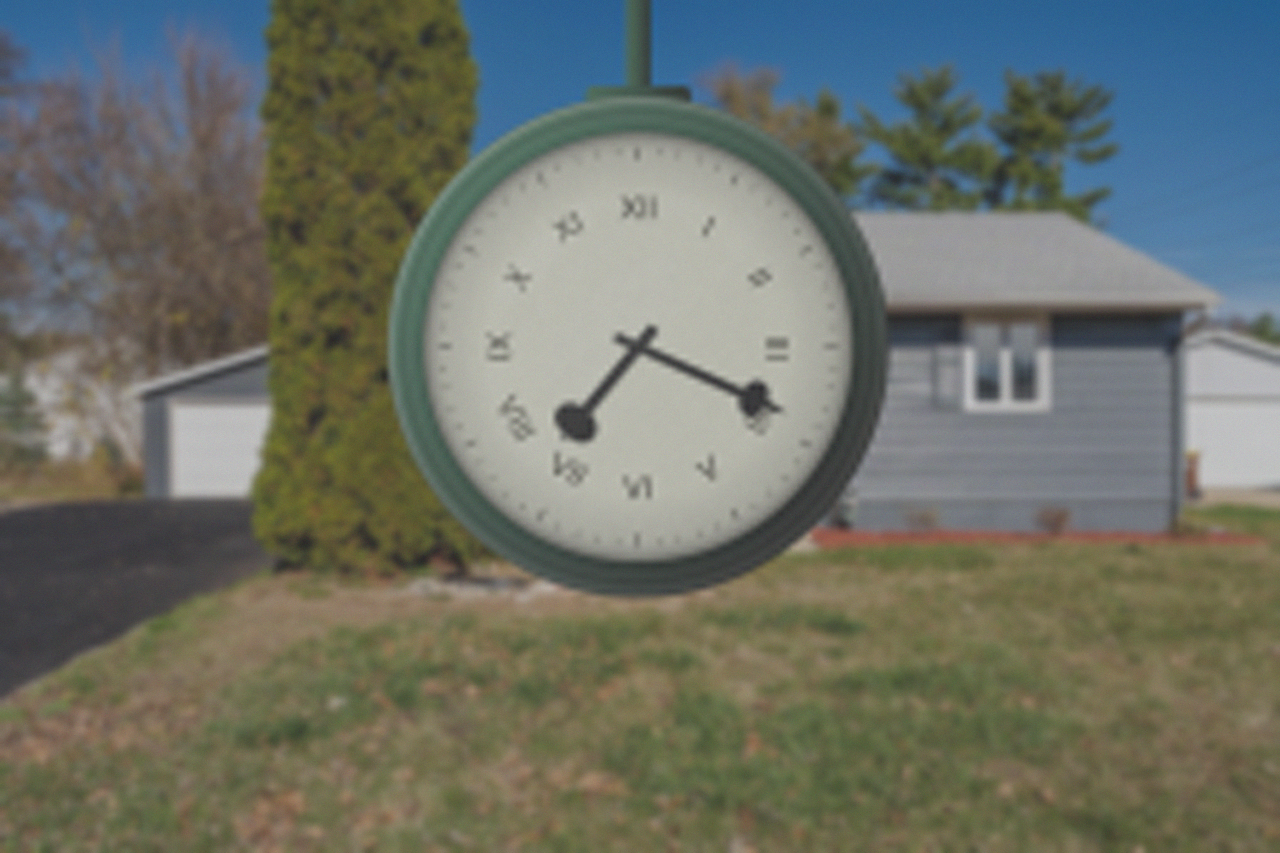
7:19
